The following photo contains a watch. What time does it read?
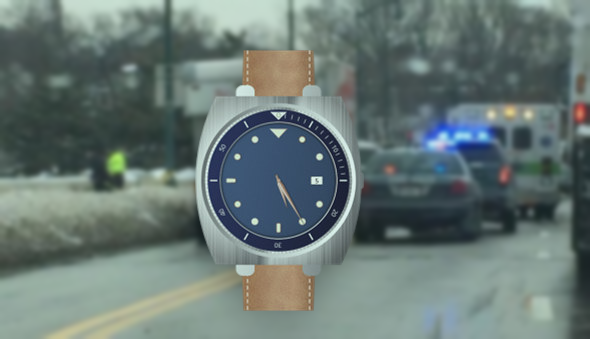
5:25
